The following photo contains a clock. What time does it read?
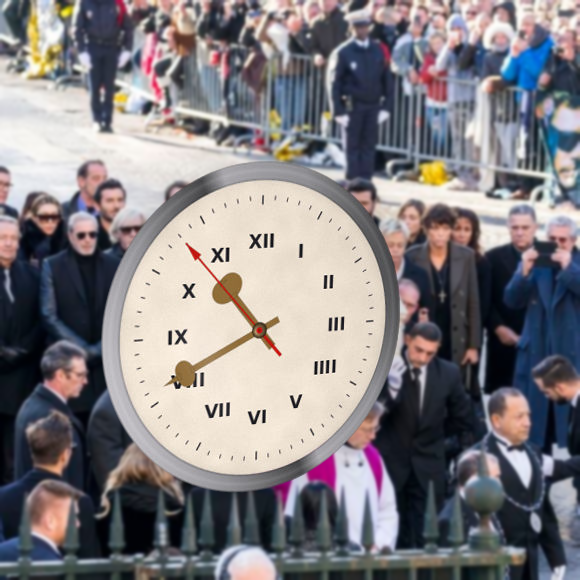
10:40:53
